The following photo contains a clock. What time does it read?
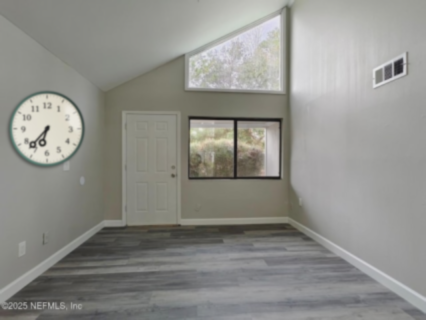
6:37
